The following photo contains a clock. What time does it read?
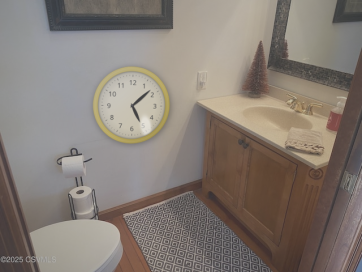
5:08
